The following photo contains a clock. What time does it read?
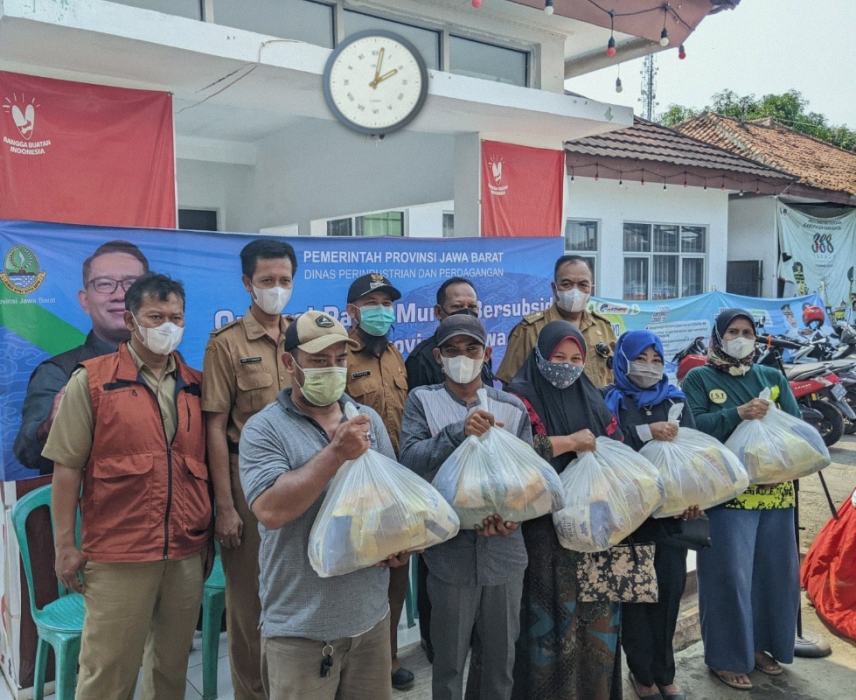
2:02
